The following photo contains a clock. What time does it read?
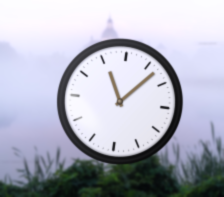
11:07
